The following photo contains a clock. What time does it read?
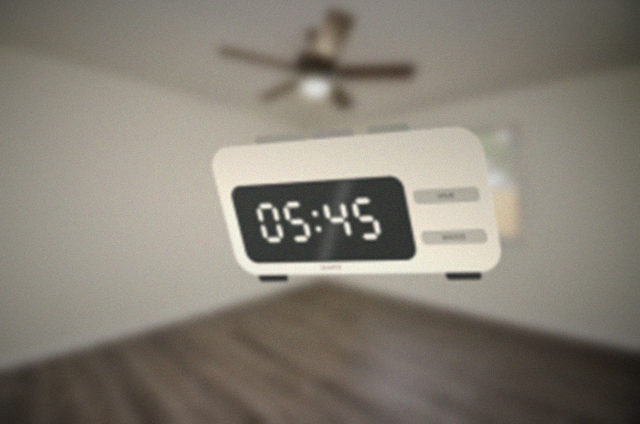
5:45
